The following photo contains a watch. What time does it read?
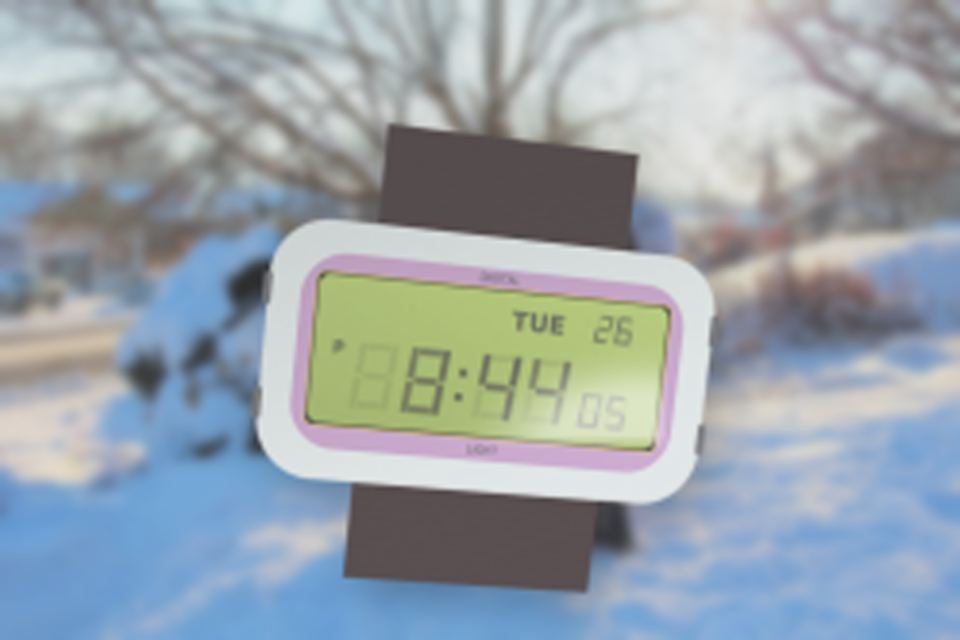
8:44:05
